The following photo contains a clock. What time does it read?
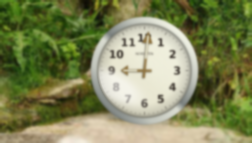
9:01
